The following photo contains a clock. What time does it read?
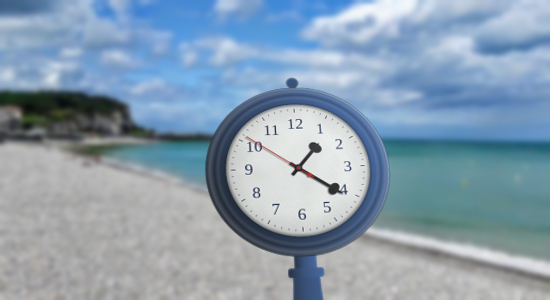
1:20:51
